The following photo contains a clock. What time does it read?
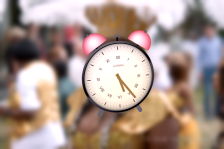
5:24
